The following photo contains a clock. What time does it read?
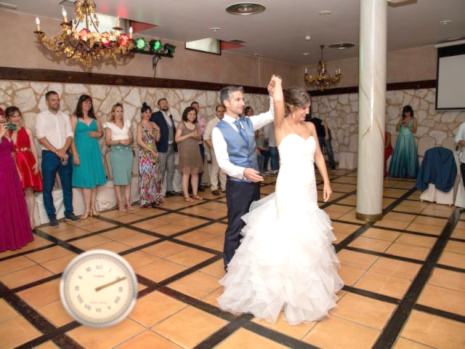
2:11
